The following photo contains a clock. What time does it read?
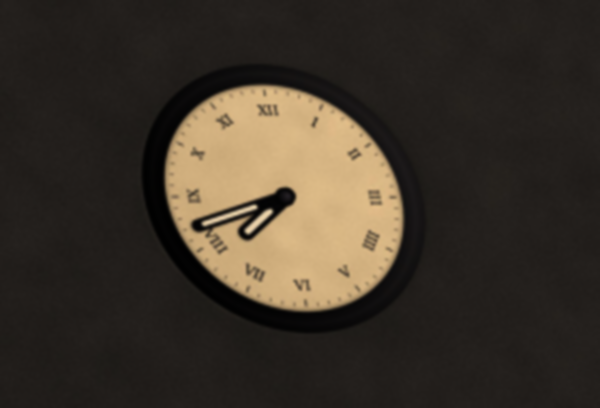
7:42
